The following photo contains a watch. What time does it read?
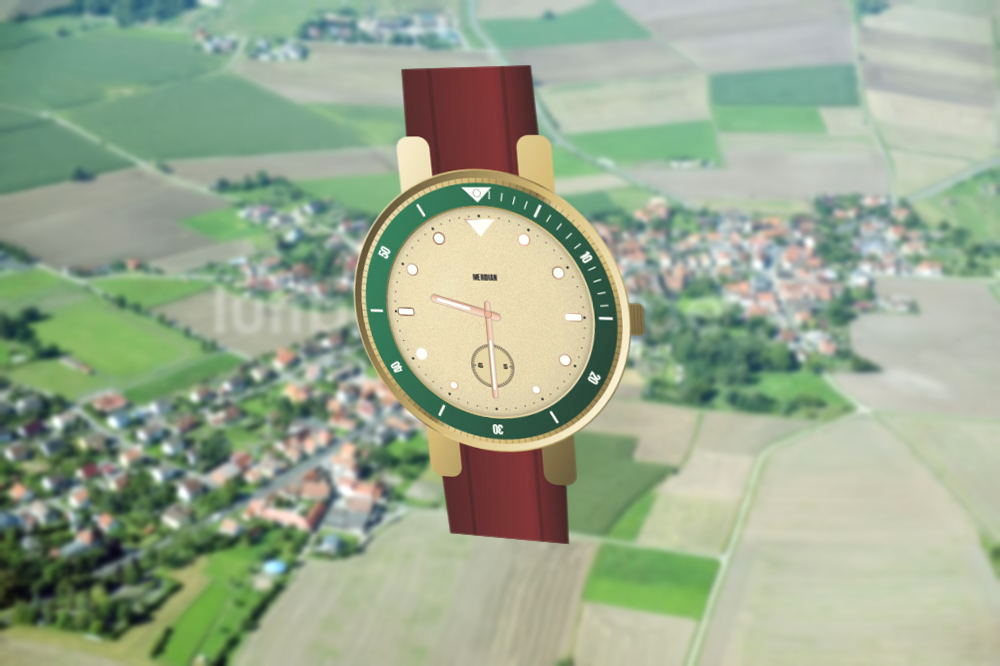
9:30
